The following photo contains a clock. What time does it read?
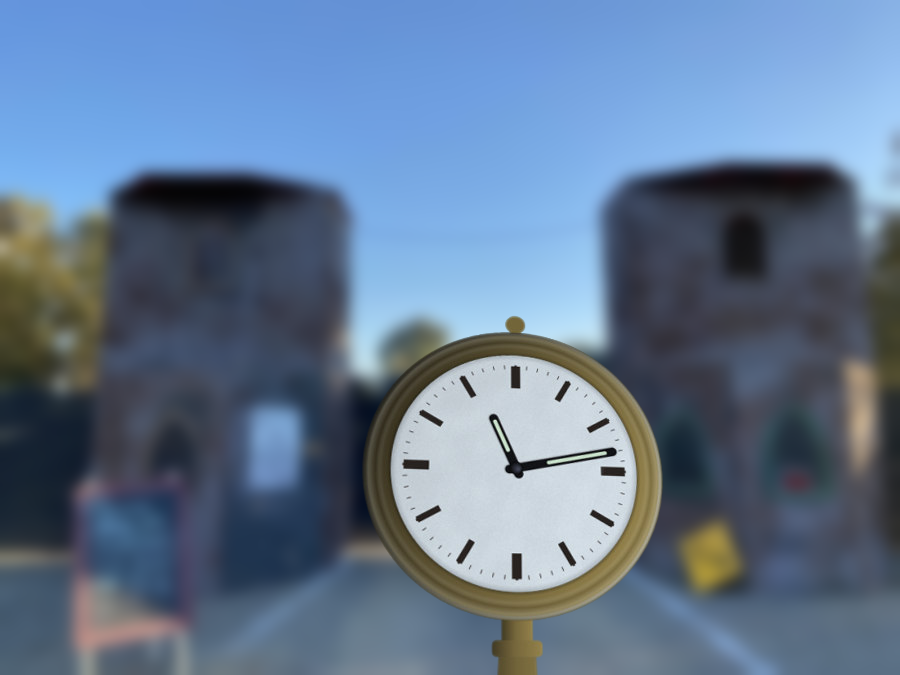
11:13
